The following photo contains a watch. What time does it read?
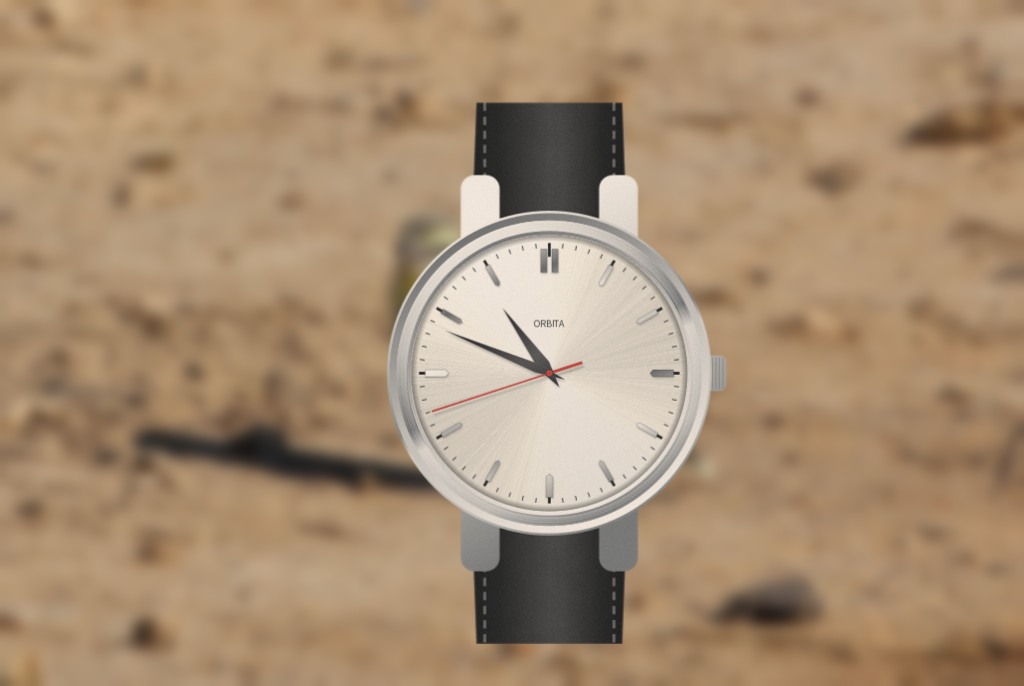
10:48:42
